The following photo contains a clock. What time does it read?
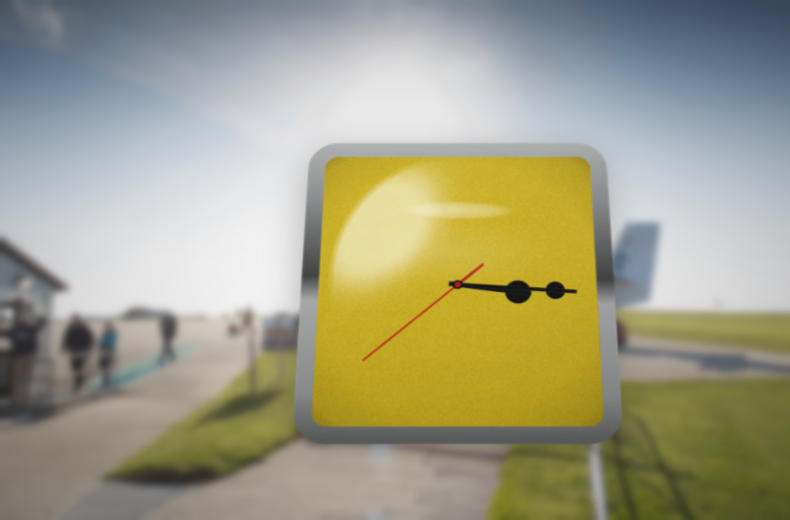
3:15:38
